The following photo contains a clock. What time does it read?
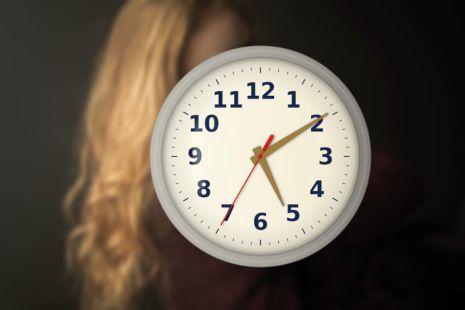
5:09:35
